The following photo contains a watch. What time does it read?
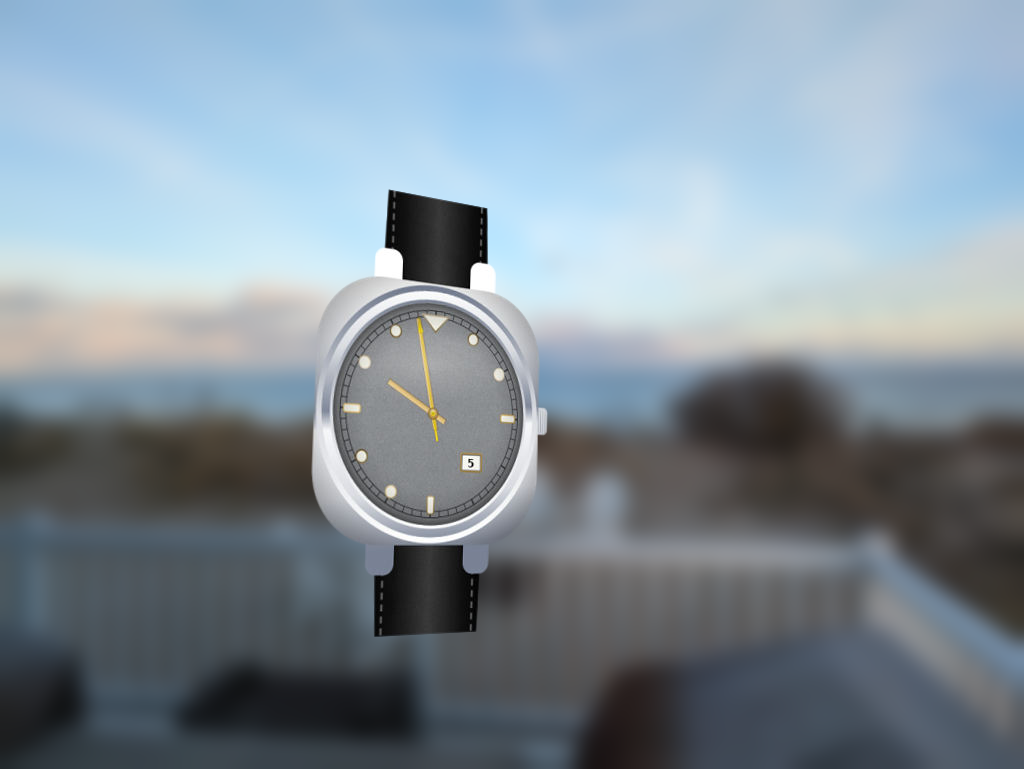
9:57:58
